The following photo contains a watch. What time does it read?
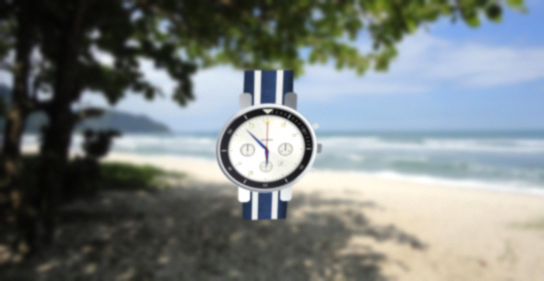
5:53
